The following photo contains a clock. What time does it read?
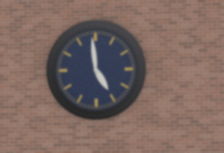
4:59
